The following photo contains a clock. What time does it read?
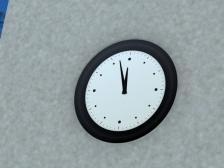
11:57
